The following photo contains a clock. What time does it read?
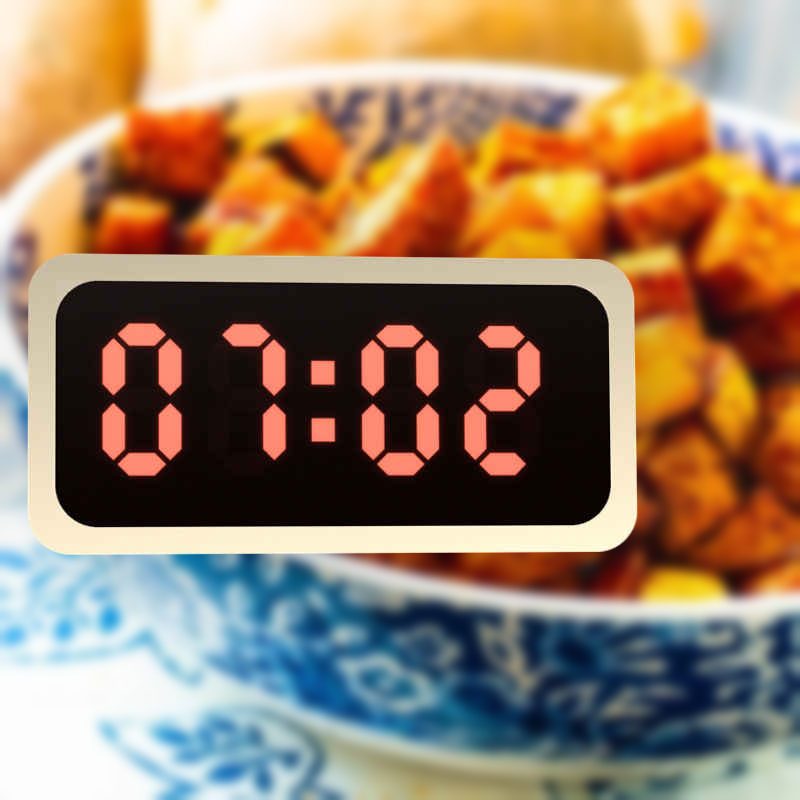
7:02
